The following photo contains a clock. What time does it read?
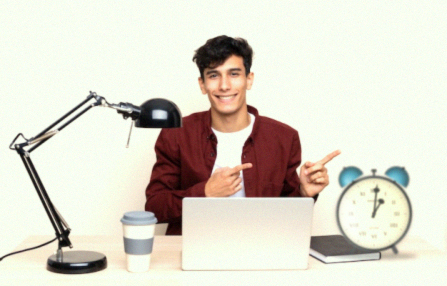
1:01
